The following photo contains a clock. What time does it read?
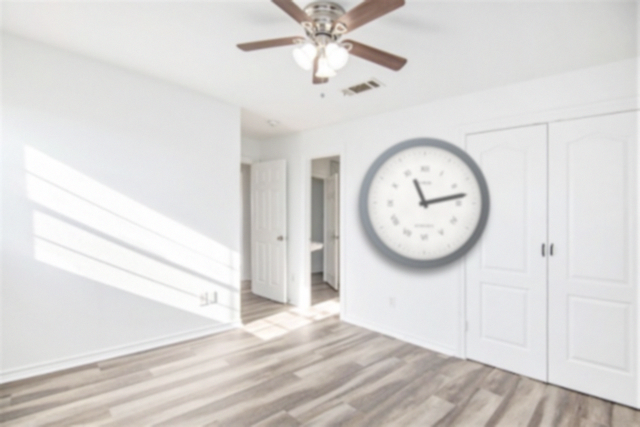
11:13
